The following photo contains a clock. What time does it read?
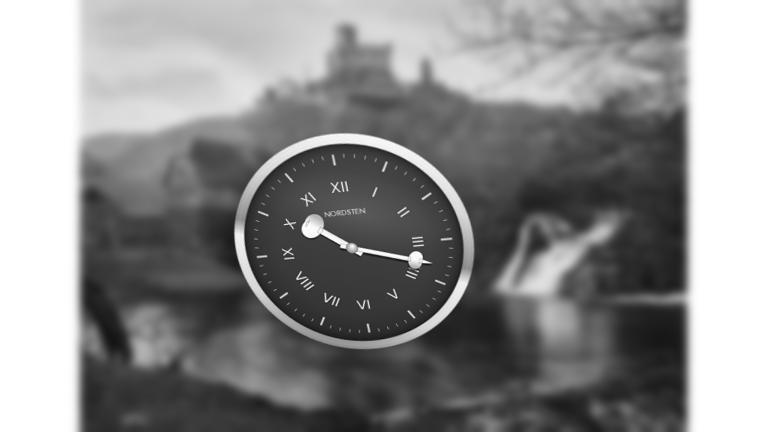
10:18
